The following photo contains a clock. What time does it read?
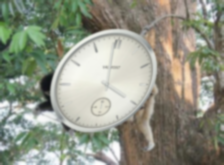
3:59
